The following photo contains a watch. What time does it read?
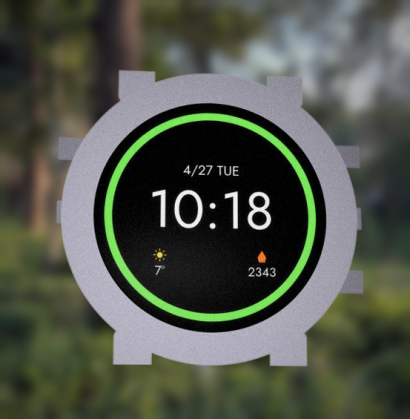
10:18
